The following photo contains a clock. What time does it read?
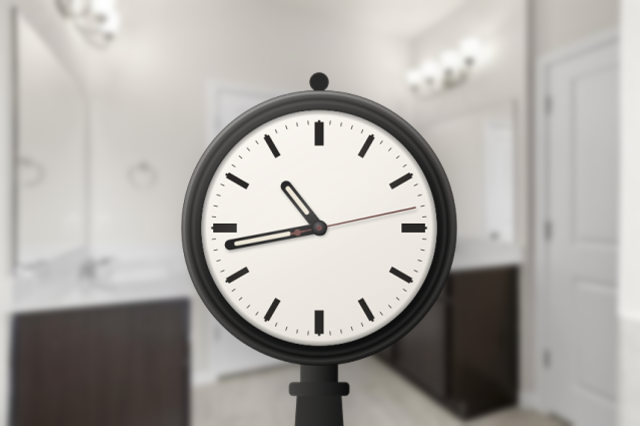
10:43:13
